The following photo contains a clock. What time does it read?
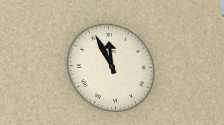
11:56
